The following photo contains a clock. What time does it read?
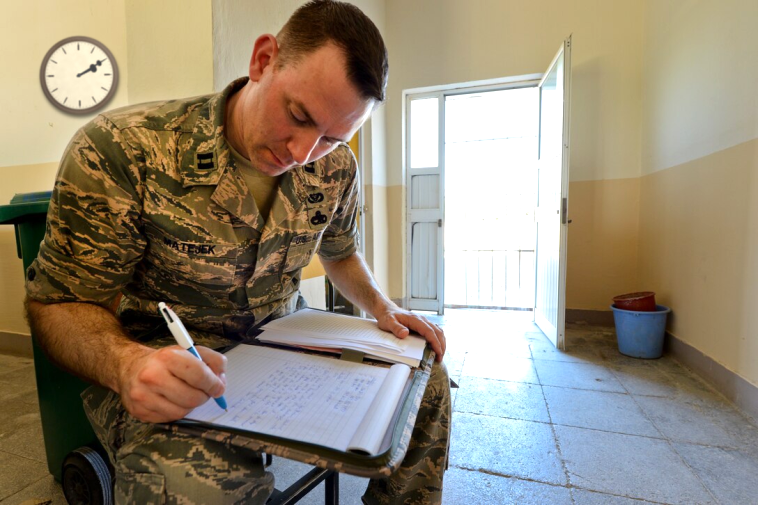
2:10
